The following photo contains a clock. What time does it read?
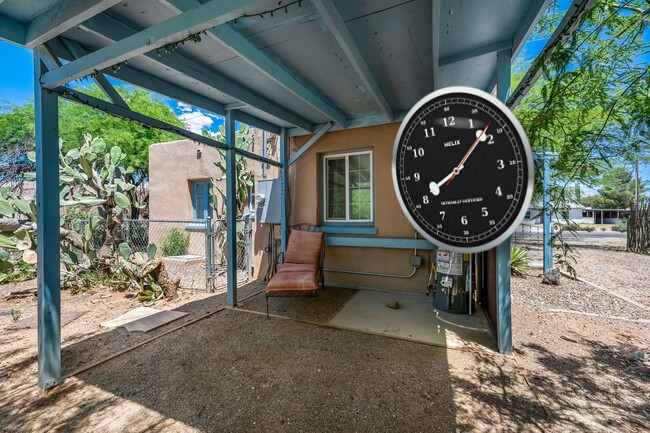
8:08:08
